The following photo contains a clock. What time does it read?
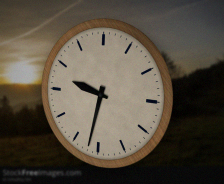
9:32
